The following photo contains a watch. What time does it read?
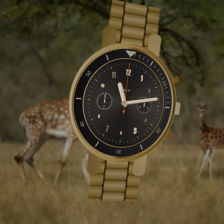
11:13
